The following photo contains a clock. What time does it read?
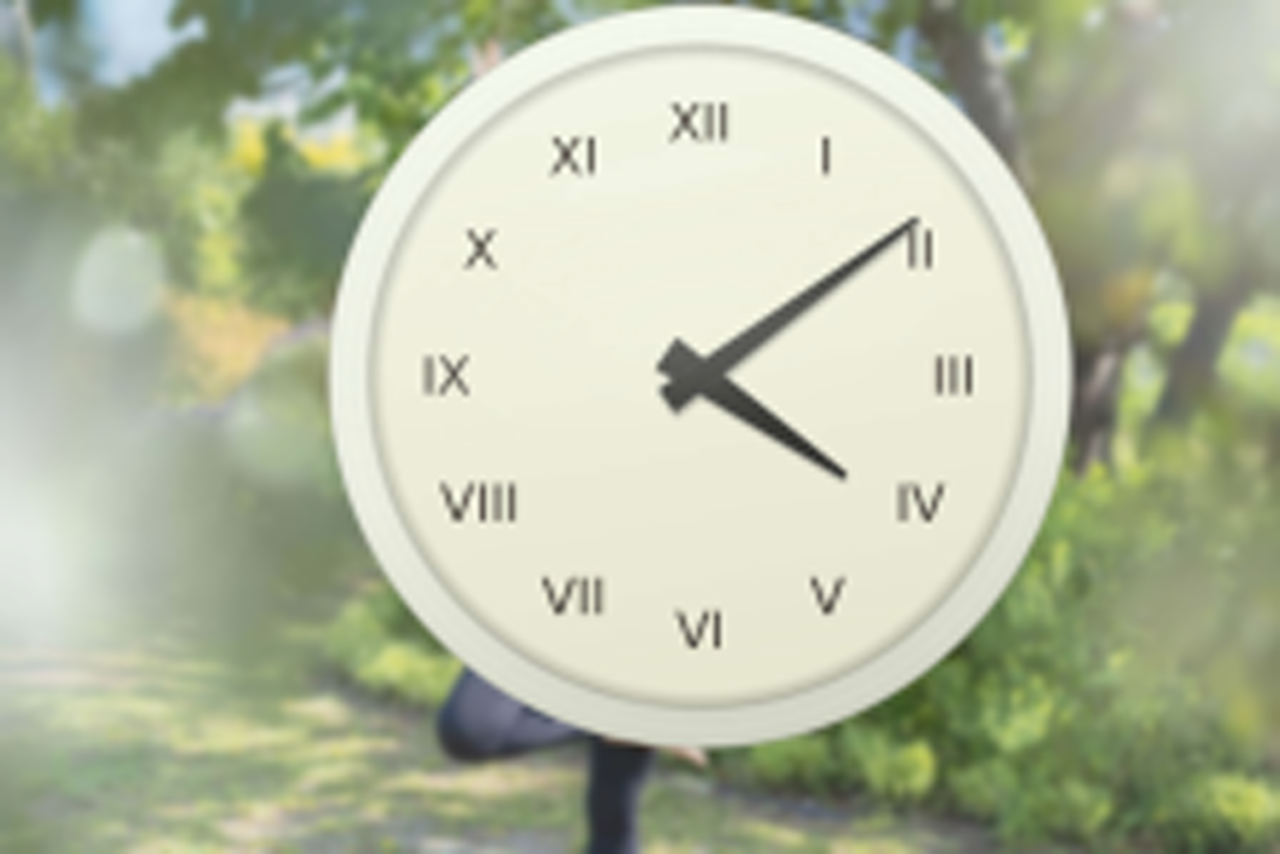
4:09
